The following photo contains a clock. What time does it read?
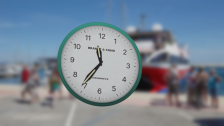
11:36
